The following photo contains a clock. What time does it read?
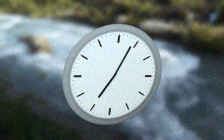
7:04
